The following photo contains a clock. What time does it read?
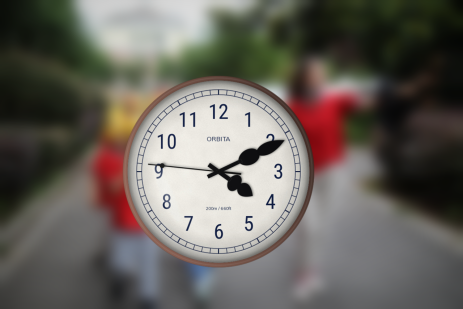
4:10:46
